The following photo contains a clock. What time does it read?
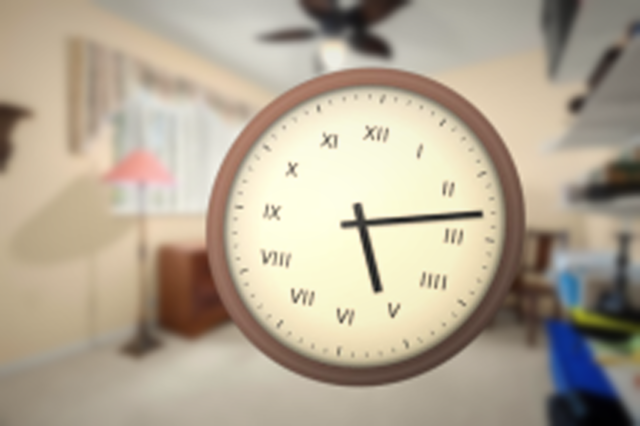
5:13
